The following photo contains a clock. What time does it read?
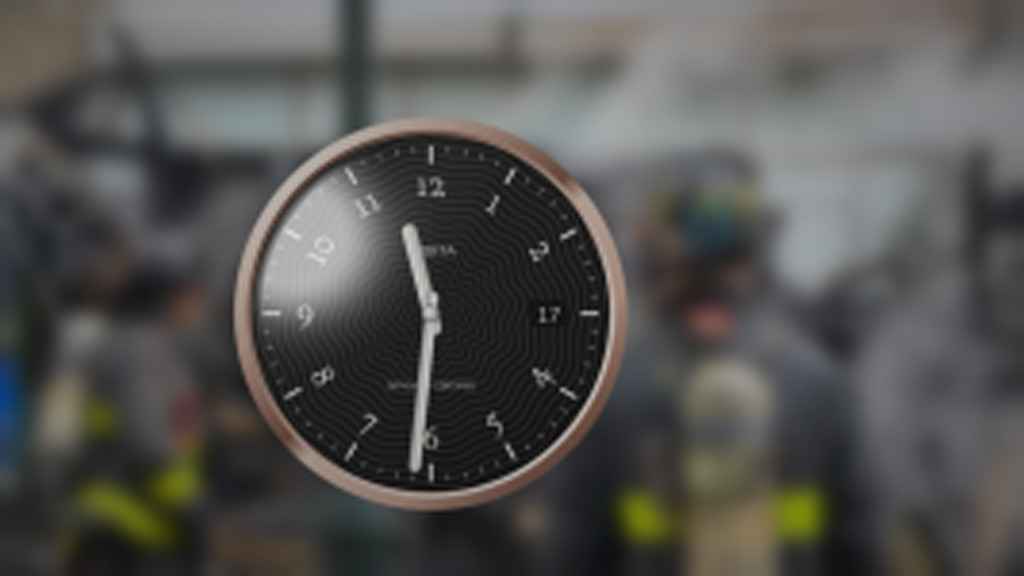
11:31
